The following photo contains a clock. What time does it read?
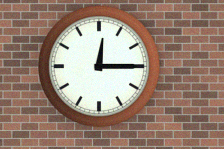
12:15
